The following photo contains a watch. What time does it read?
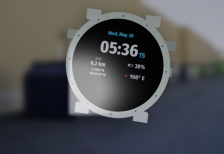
5:36
